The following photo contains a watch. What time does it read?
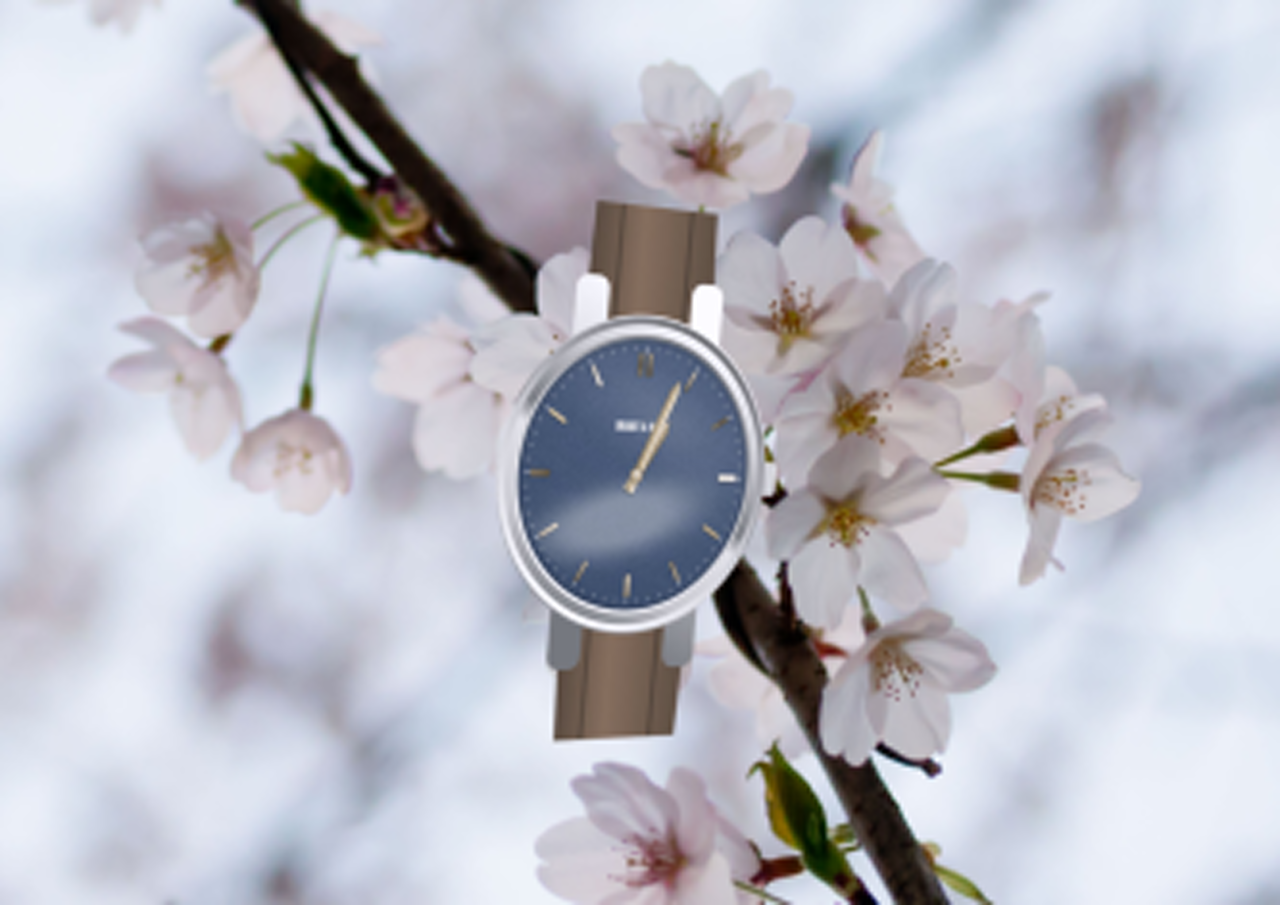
1:04
